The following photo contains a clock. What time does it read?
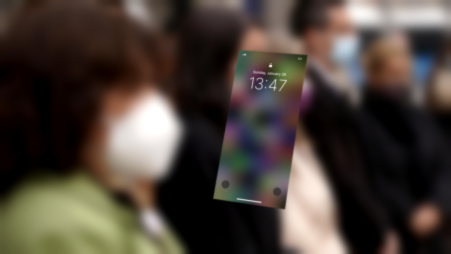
13:47
